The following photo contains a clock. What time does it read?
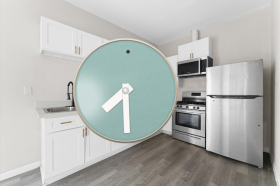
7:29
